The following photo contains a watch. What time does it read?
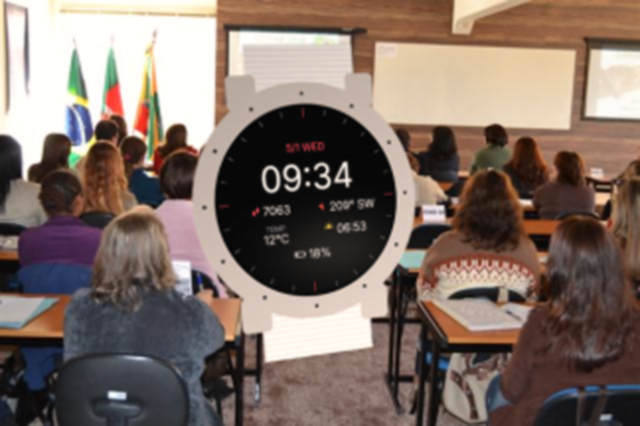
9:34
